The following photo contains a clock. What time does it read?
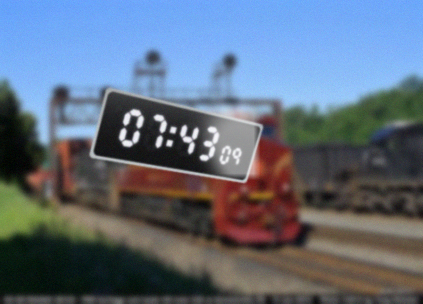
7:43:09
